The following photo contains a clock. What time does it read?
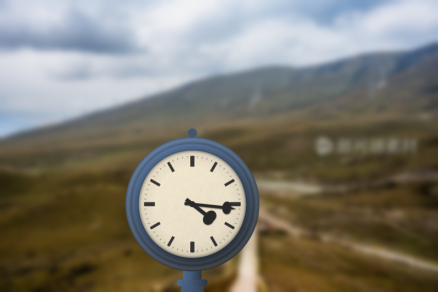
4:16
